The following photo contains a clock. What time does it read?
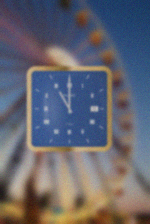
11:00
